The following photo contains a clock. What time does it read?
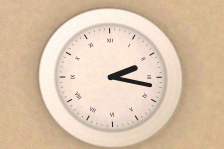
2:17
